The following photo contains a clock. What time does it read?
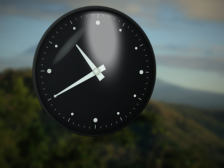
10:40
